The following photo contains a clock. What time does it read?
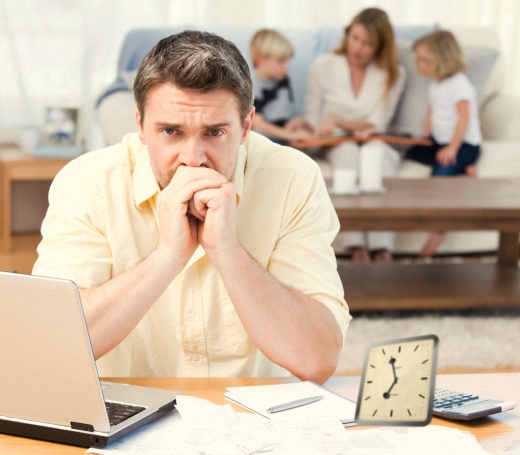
6:57
